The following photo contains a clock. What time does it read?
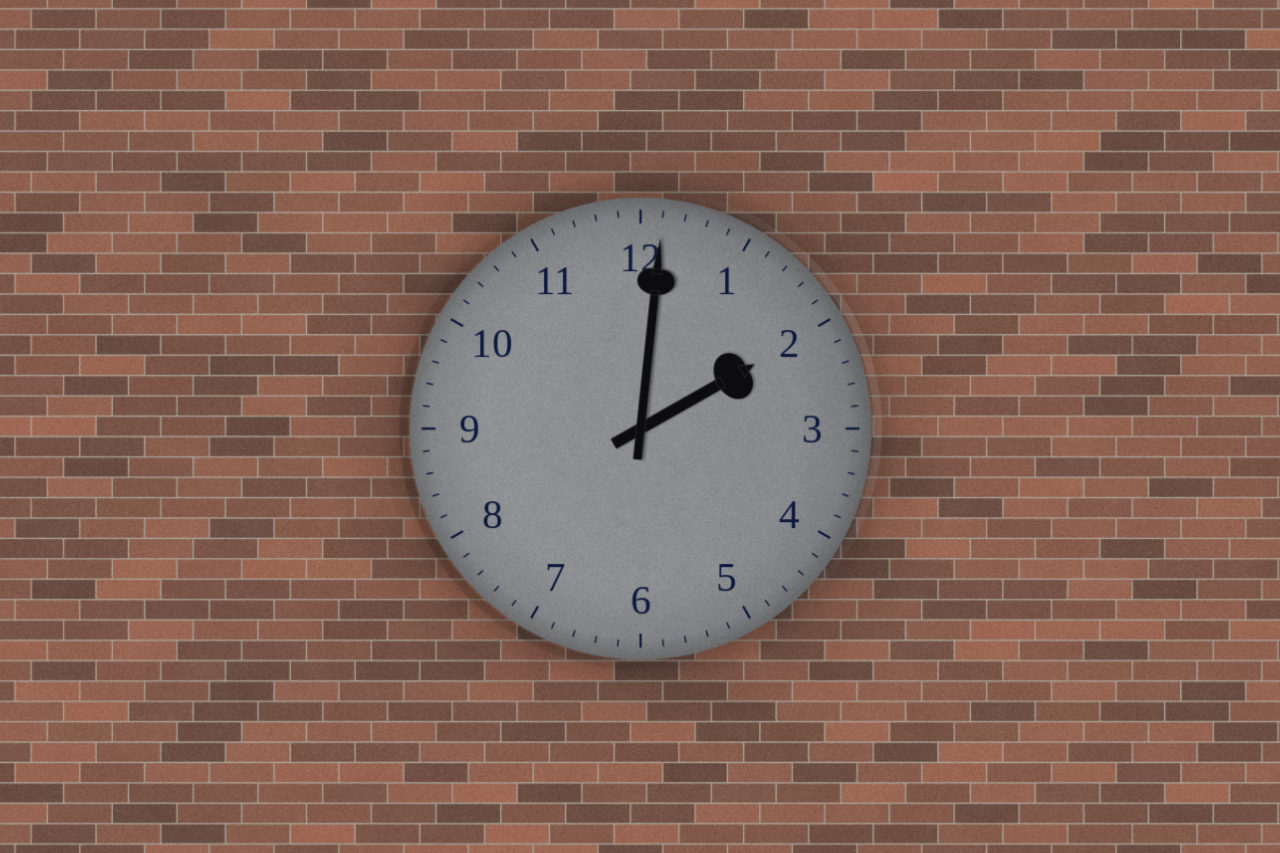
2:01
